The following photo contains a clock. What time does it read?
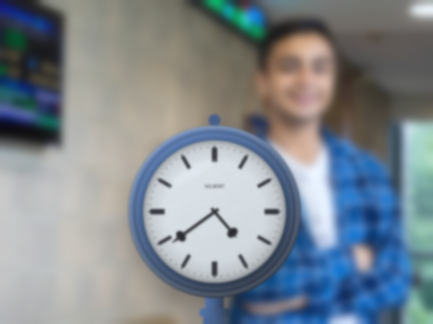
4:39
